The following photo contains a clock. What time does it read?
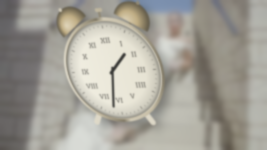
1:32
